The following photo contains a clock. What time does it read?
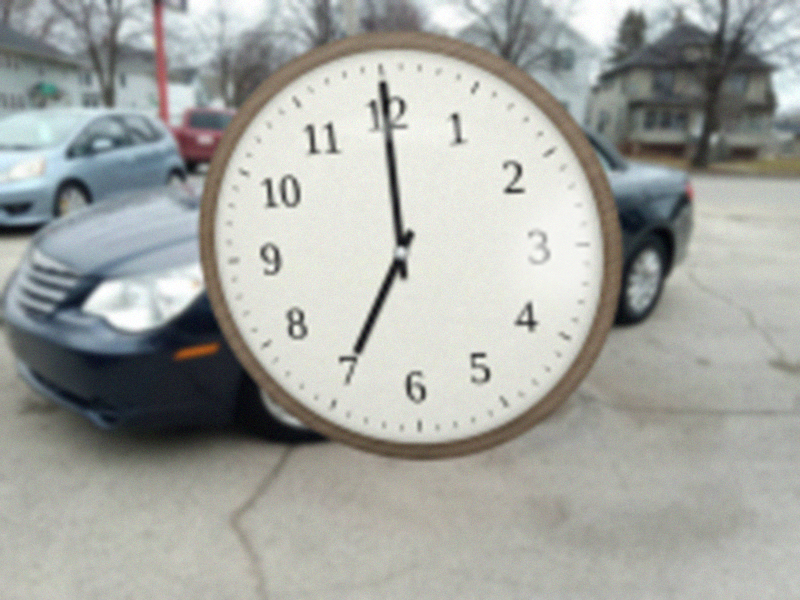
7:00
